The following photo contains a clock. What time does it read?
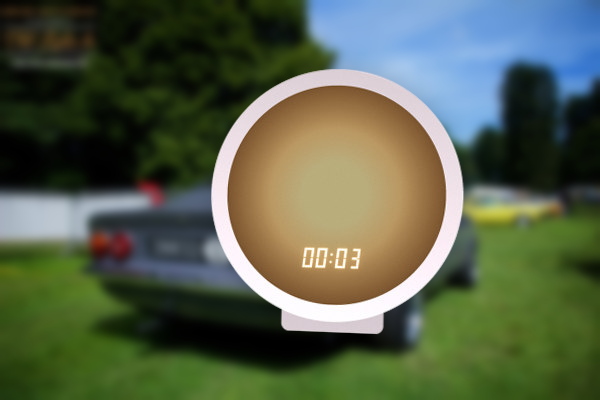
0:03
